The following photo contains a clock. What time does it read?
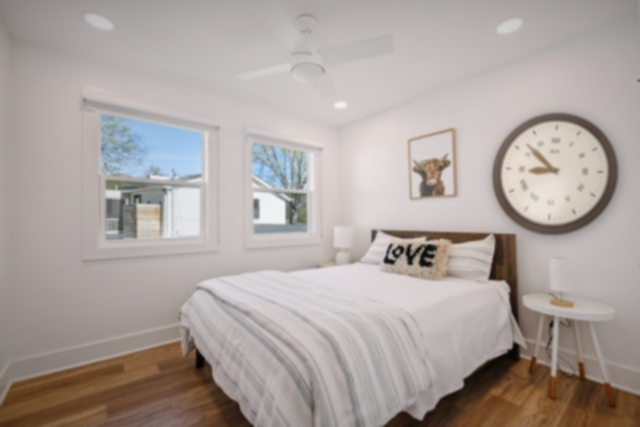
8:52
